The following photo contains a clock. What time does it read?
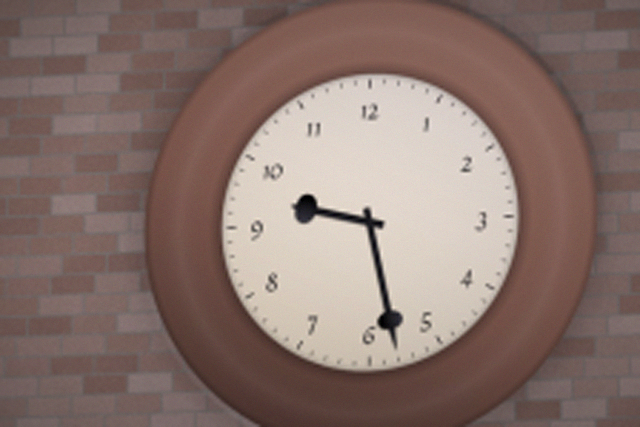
9:28
